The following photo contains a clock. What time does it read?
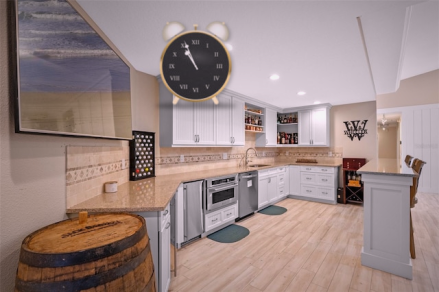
10:56
